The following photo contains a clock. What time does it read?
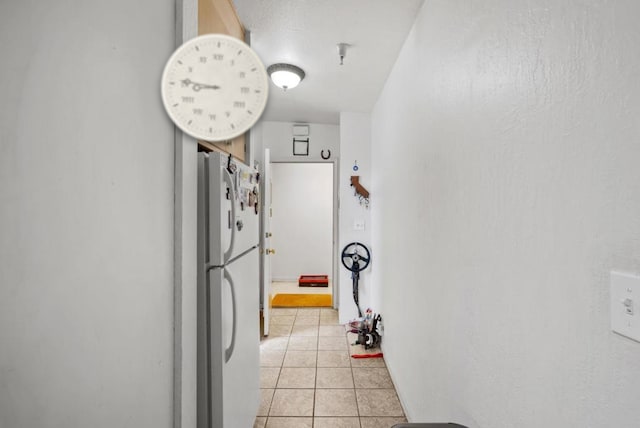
8:46
